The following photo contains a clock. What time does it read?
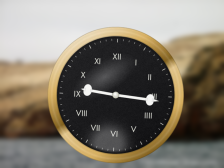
9:16
